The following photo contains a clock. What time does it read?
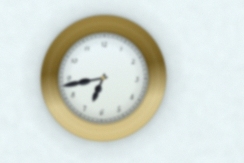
6:43
